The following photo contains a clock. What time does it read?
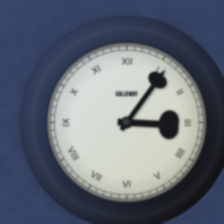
3:06
